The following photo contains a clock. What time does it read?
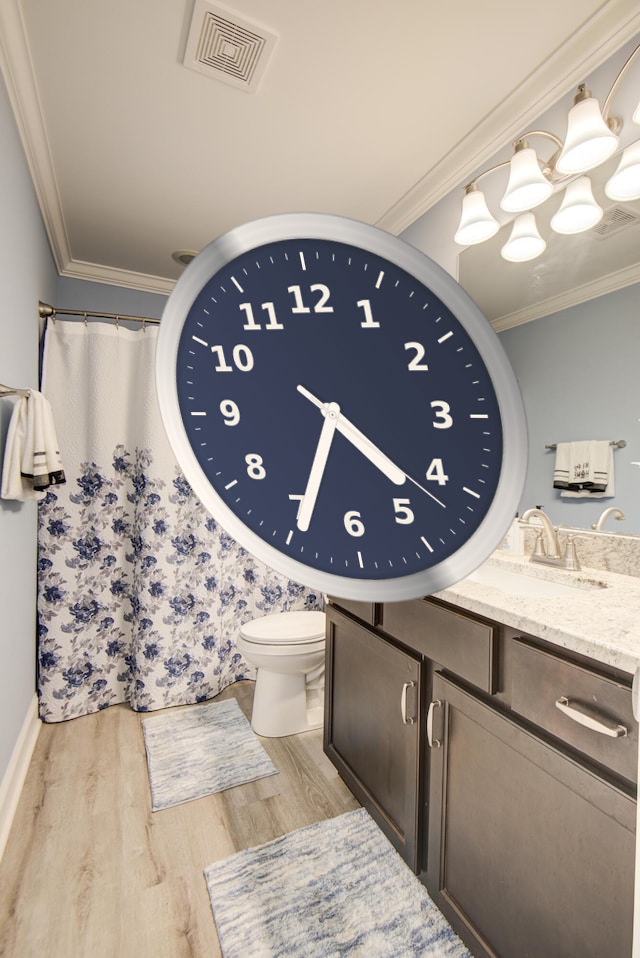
4:34:22
